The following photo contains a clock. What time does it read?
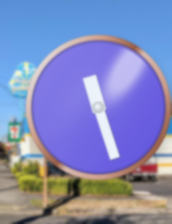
11:27
